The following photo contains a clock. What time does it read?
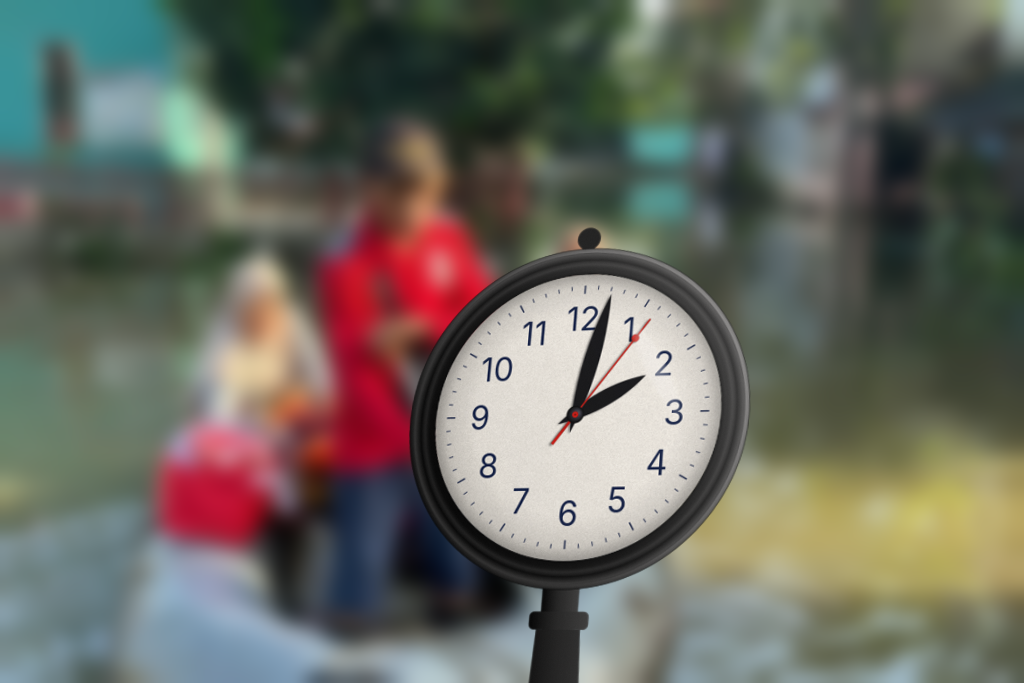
2:02:06
